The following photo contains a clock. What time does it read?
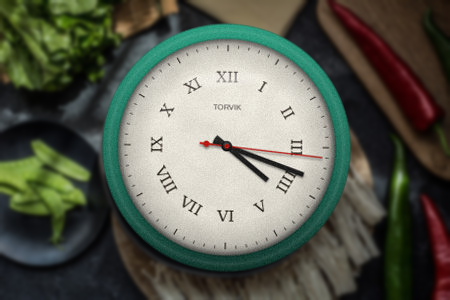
4:18:16
